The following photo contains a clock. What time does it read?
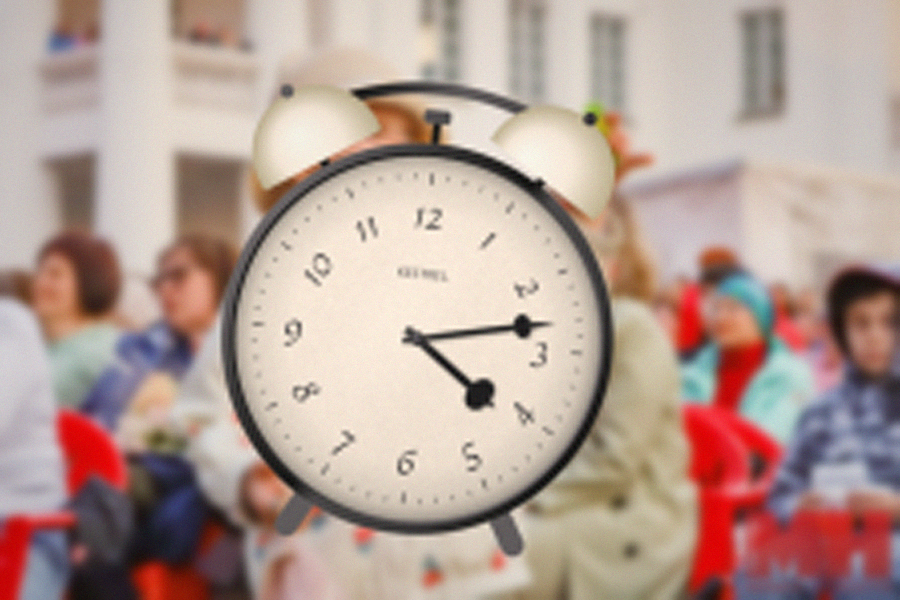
4:13
